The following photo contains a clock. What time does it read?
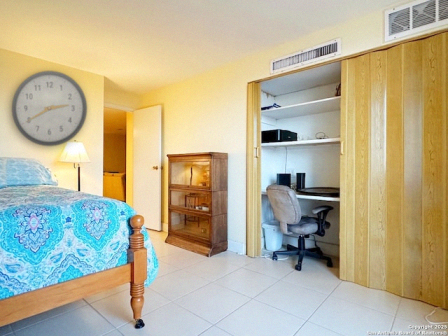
2:40
